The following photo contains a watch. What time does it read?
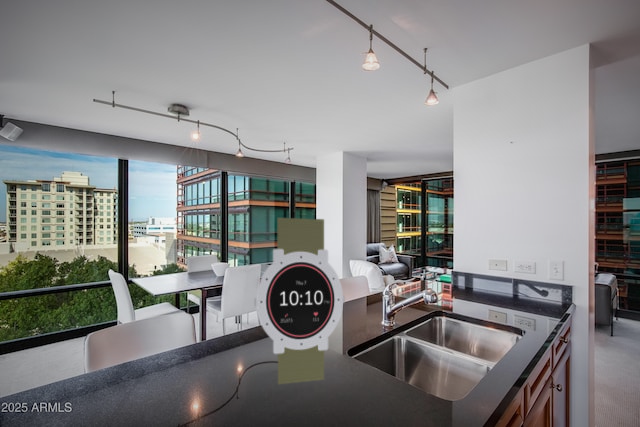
10:10
